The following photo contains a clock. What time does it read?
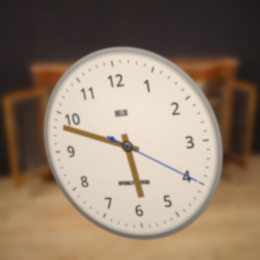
5:48:20
